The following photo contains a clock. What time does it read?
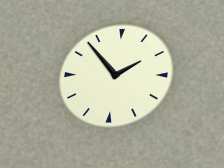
1:53
